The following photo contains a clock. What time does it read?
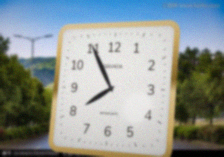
7:55
